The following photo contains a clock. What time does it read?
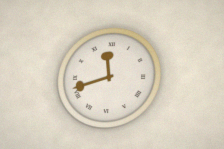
11:42
